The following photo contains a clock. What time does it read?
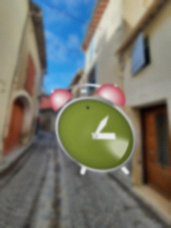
3:07
